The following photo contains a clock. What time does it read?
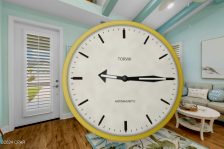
9:15
